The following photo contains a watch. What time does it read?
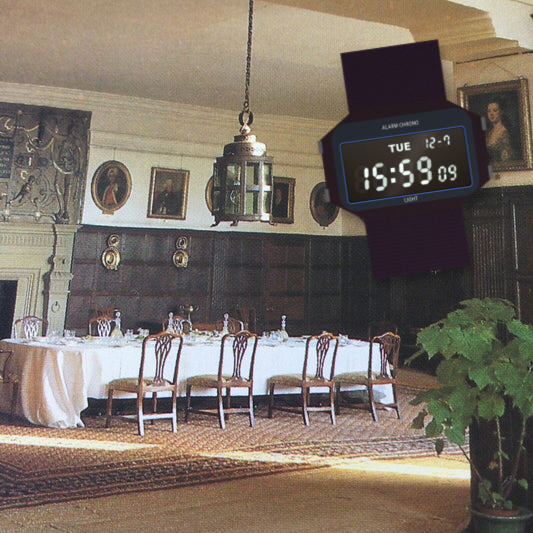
15:59:09
